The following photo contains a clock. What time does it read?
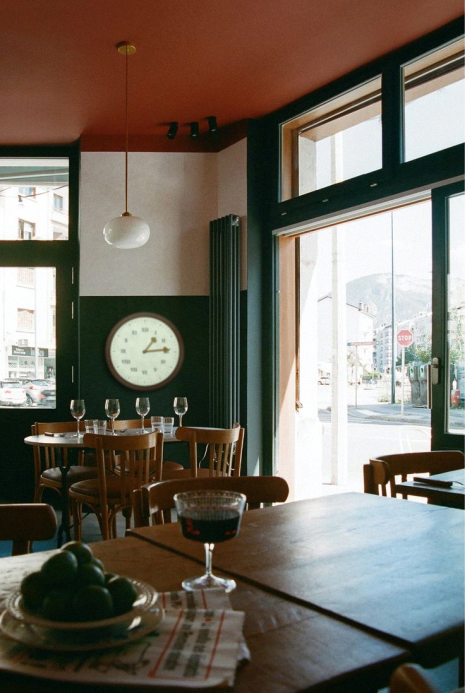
1:14
